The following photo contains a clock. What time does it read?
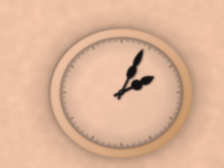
2:04
